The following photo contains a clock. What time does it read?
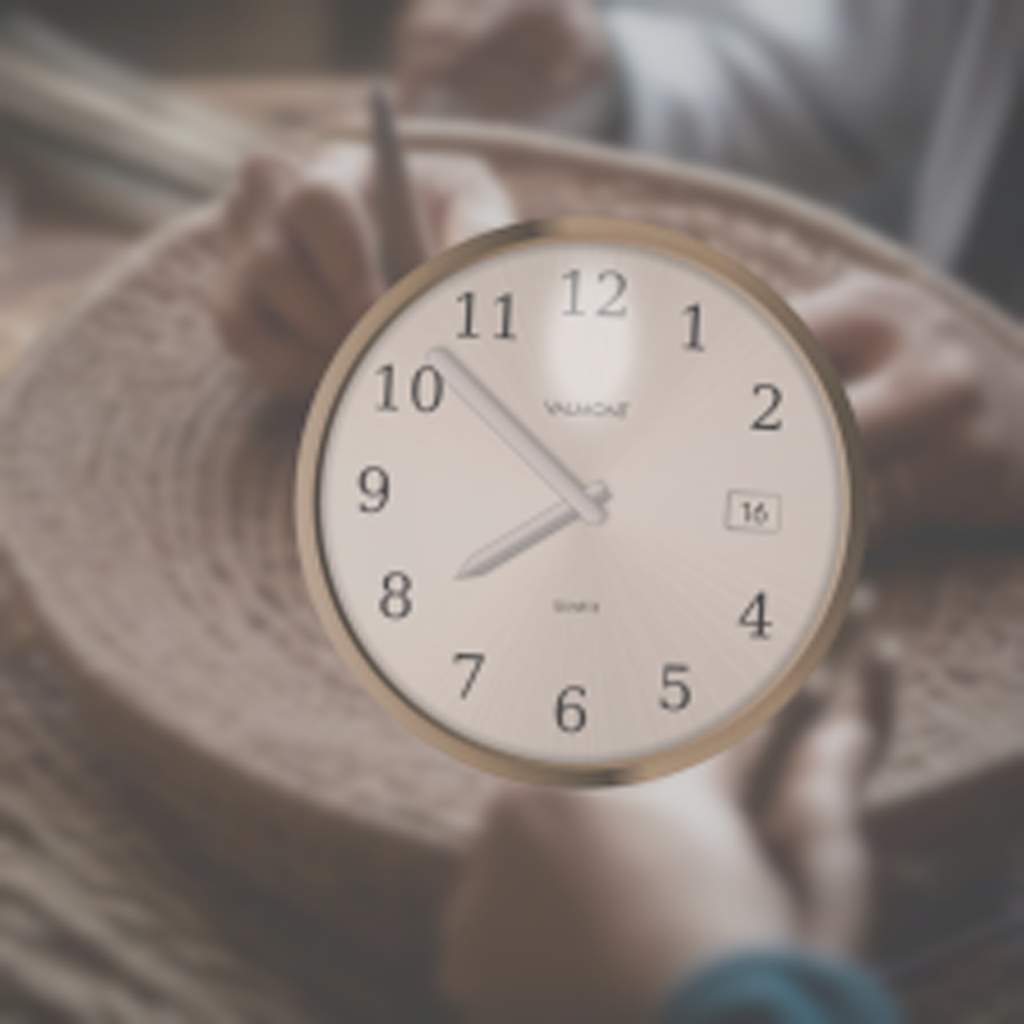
7:52
